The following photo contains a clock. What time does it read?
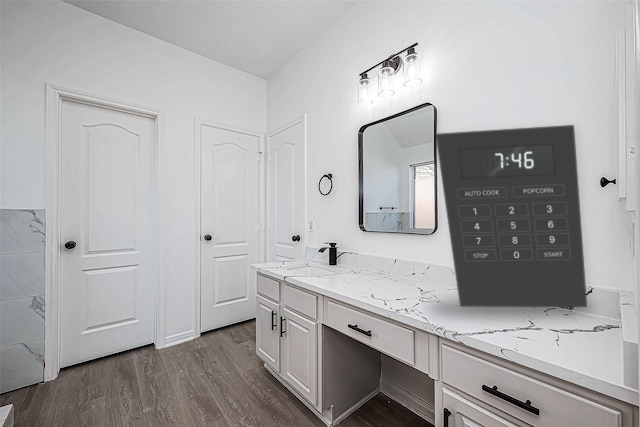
7:46
